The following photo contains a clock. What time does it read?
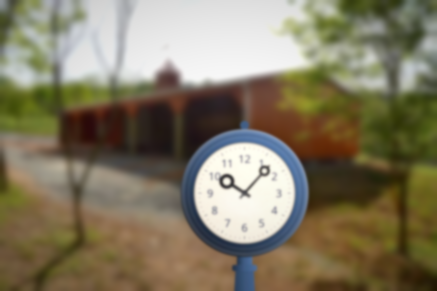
10:07
